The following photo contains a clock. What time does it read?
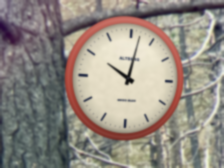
10:02
